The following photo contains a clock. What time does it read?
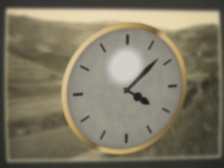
4:08
